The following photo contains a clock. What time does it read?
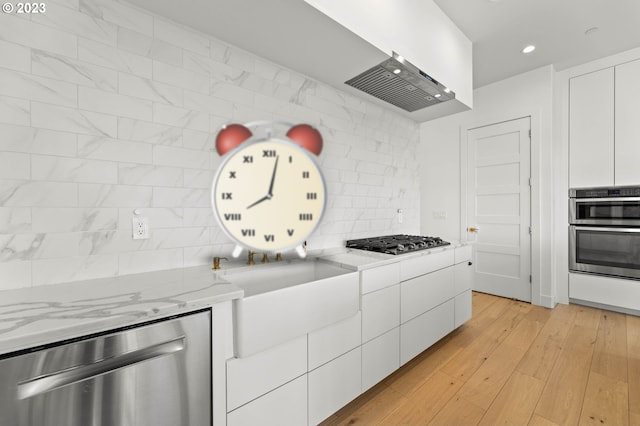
8:02
